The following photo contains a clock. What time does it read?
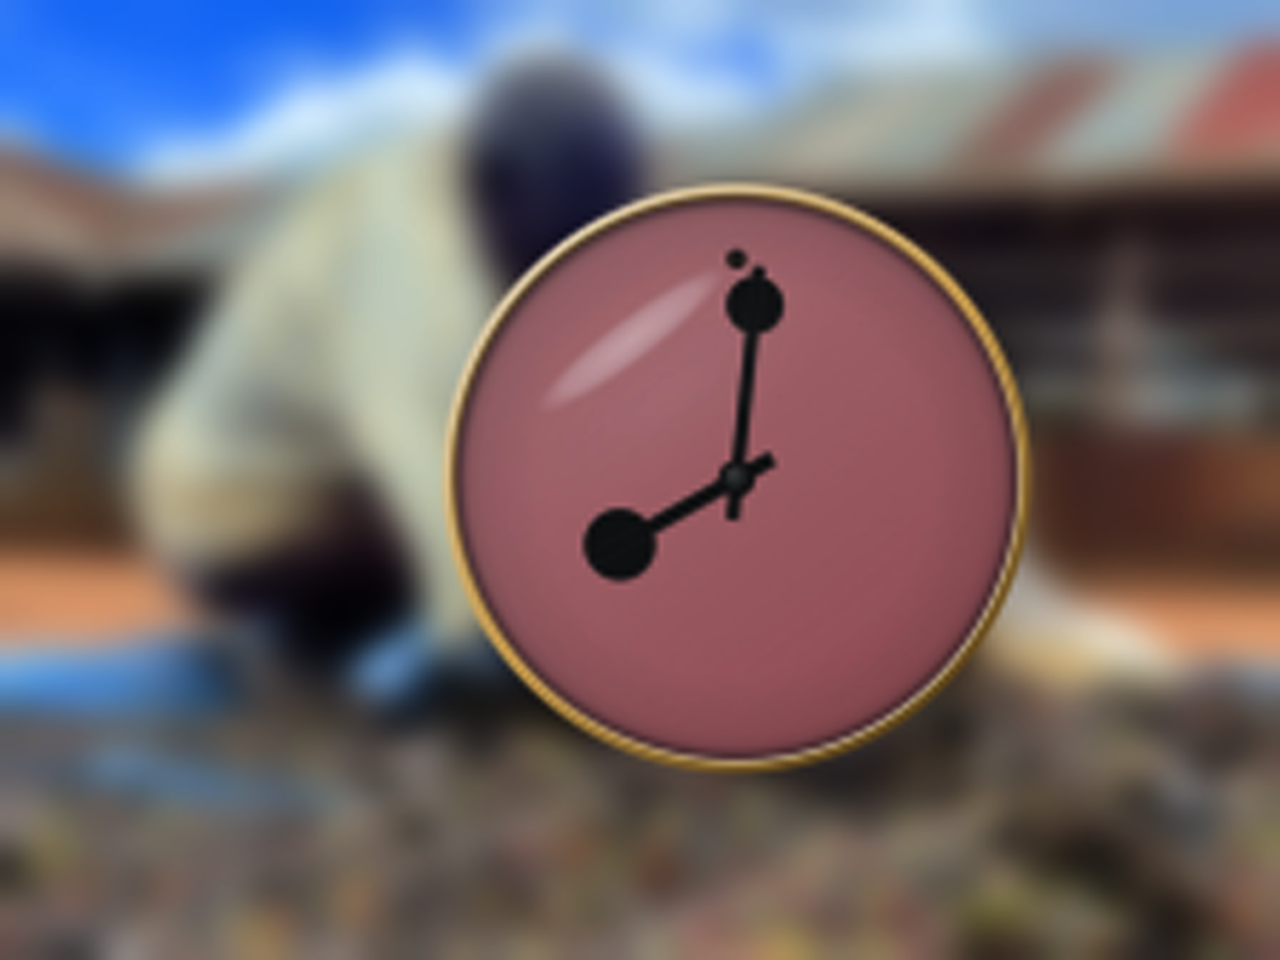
8:01
